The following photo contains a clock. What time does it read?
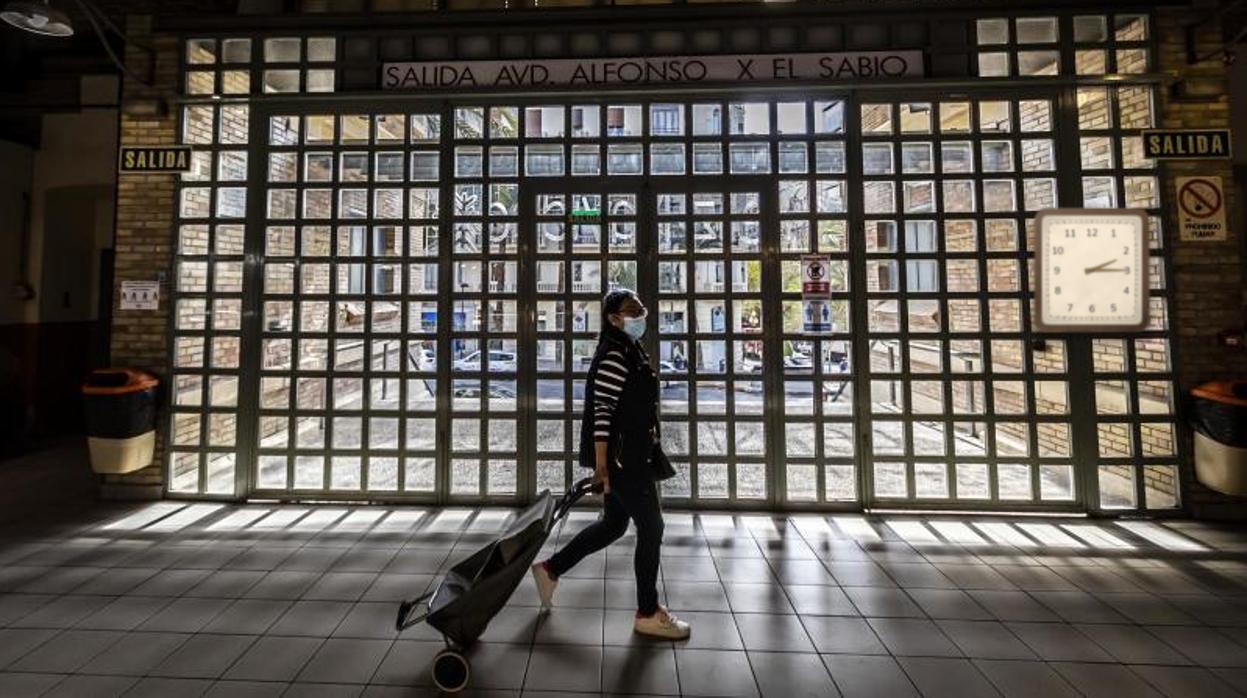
2:15
